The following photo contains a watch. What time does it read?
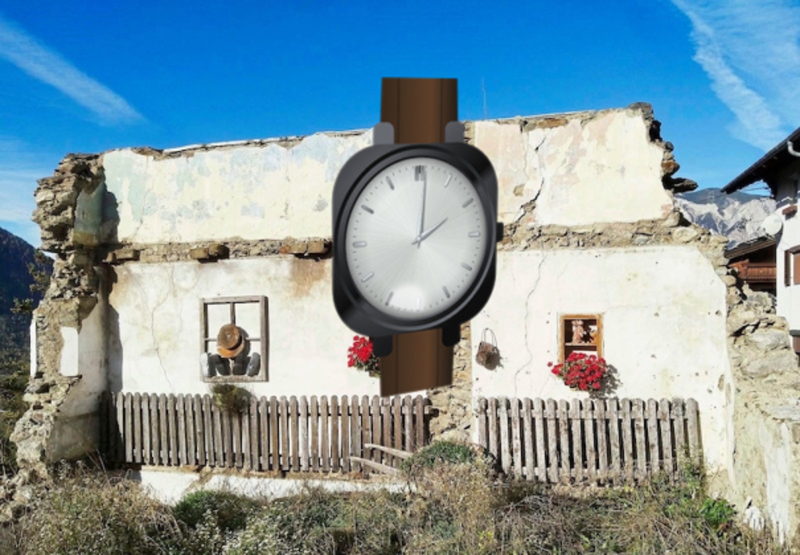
2:01
